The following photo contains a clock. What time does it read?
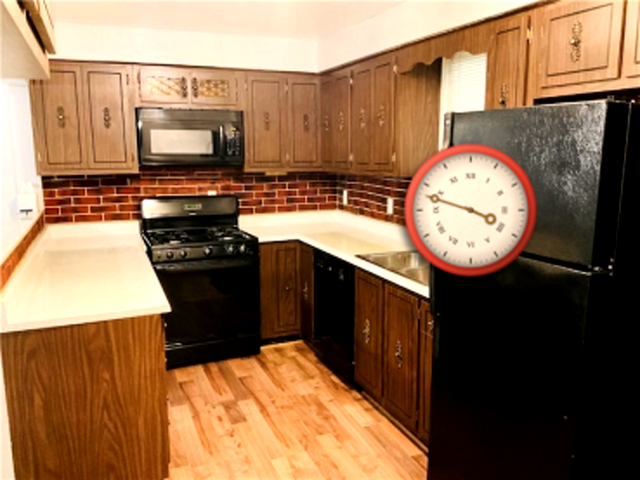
3:48
